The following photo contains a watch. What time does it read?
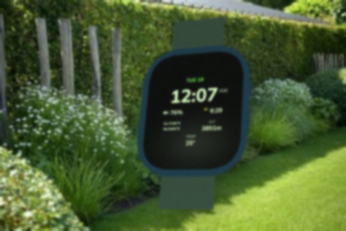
12:07
